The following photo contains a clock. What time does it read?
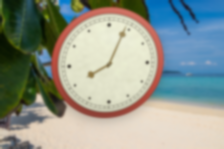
8:04
